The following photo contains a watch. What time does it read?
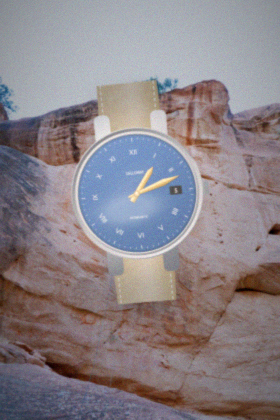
1:12
